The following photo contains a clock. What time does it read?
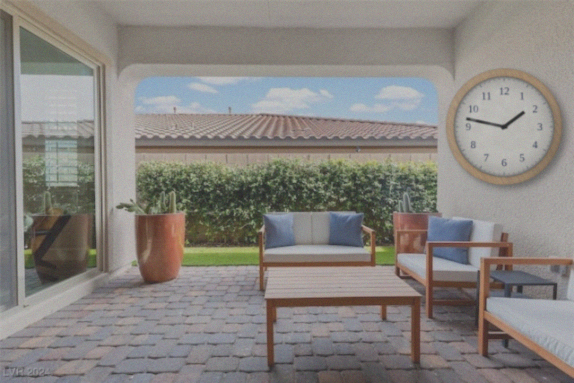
1:47
